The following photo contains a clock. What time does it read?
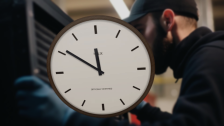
11:51
